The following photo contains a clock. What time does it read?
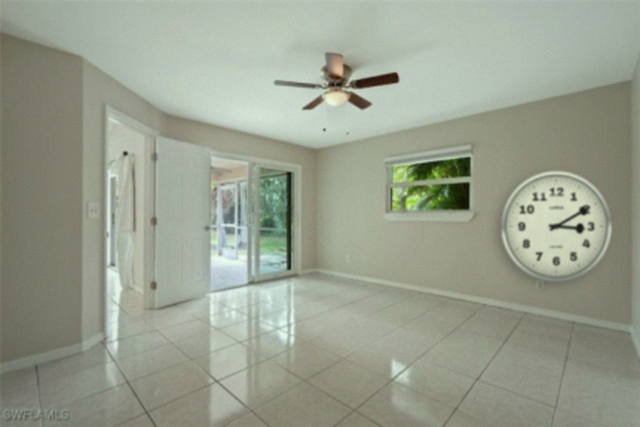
3:10
